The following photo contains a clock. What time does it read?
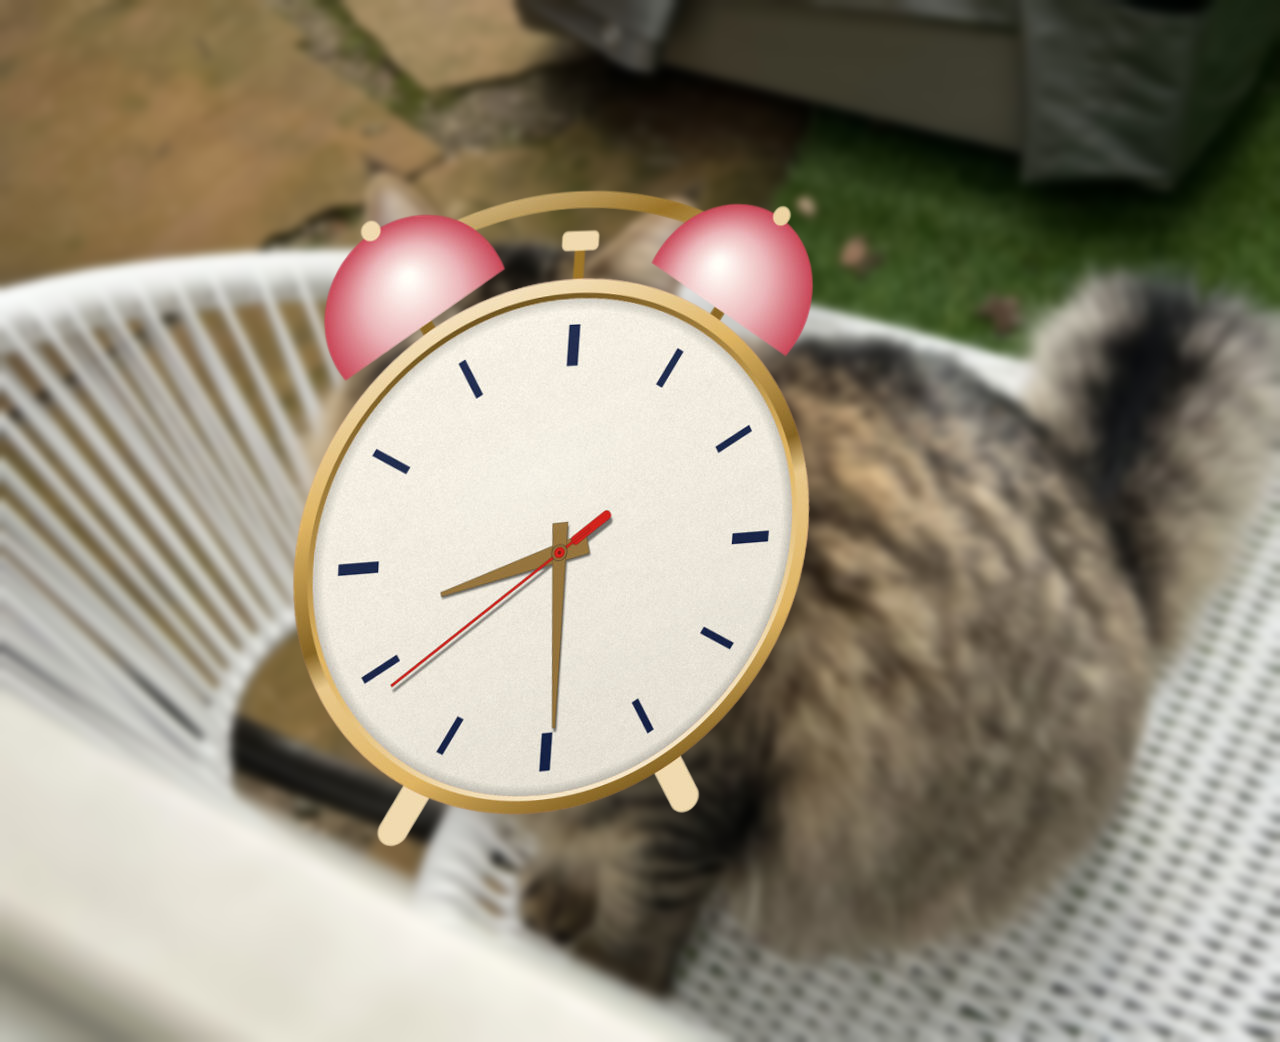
8:29:39
